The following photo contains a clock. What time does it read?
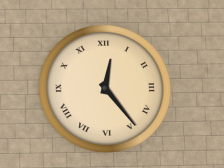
12:24
